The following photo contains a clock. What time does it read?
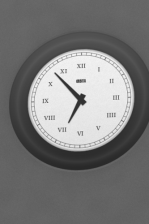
6:53
